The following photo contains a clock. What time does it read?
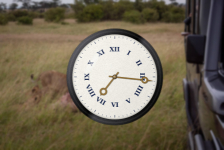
7:16
